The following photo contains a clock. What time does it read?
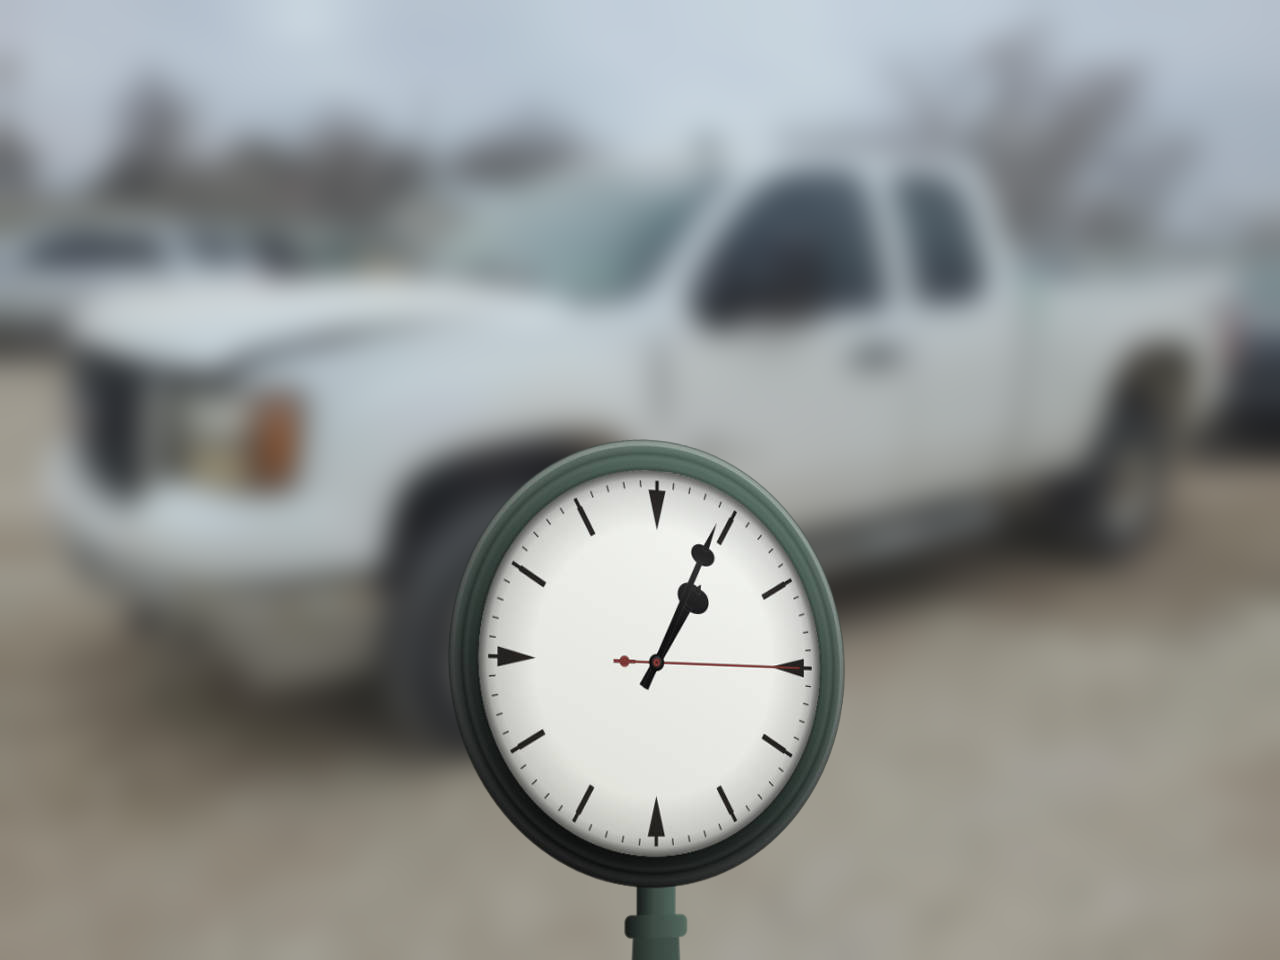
1:04:15
